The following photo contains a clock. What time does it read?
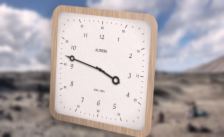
3:47
